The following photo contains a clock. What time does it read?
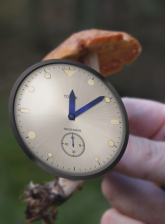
12:09
